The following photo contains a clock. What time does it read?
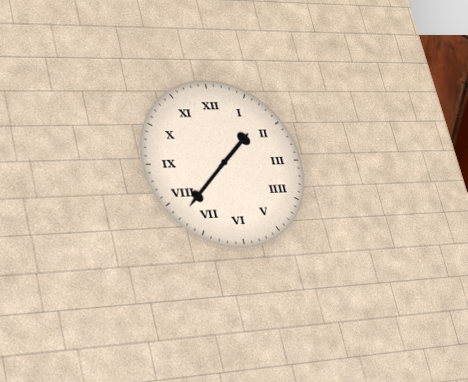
1:38
